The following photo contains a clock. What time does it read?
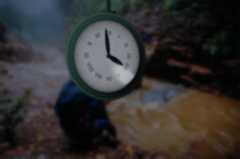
3:59
